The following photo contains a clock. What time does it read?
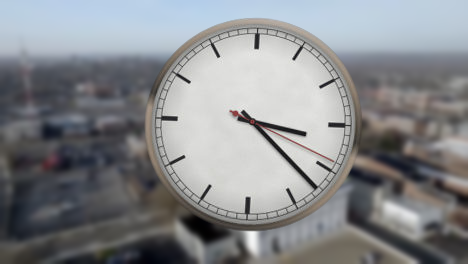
3:22:19
